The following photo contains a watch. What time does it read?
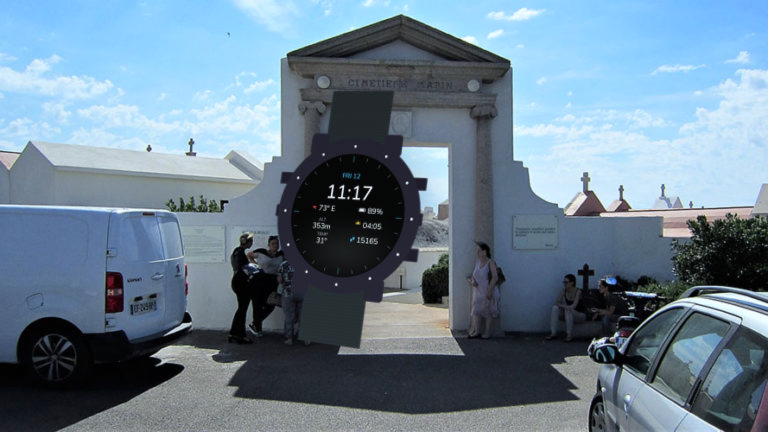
11:17
